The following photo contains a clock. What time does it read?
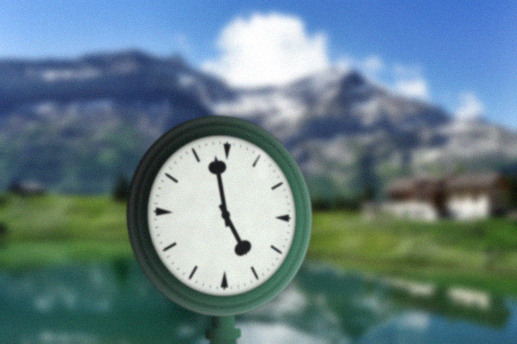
4:58
